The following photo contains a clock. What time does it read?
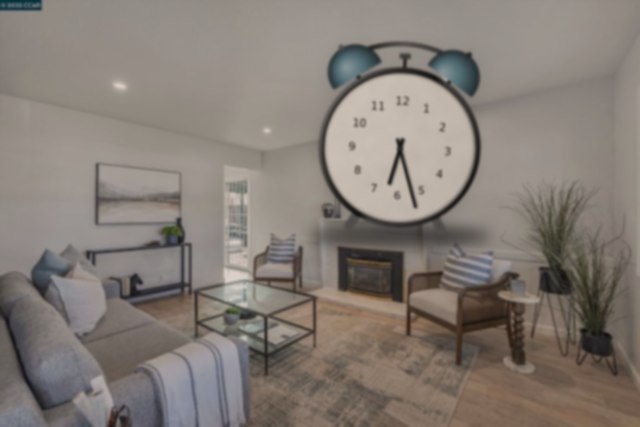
6:27
